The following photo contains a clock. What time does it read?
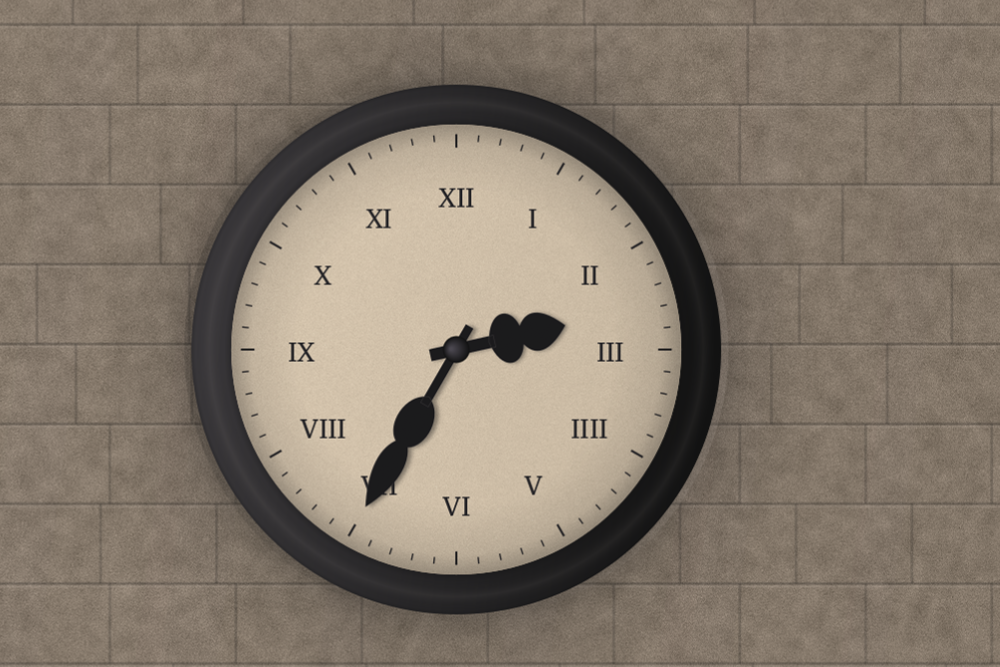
2:35
